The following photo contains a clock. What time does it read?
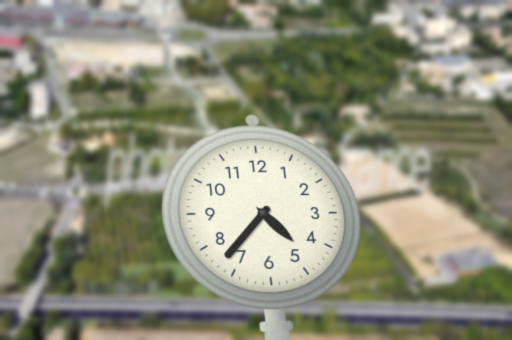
4:37
